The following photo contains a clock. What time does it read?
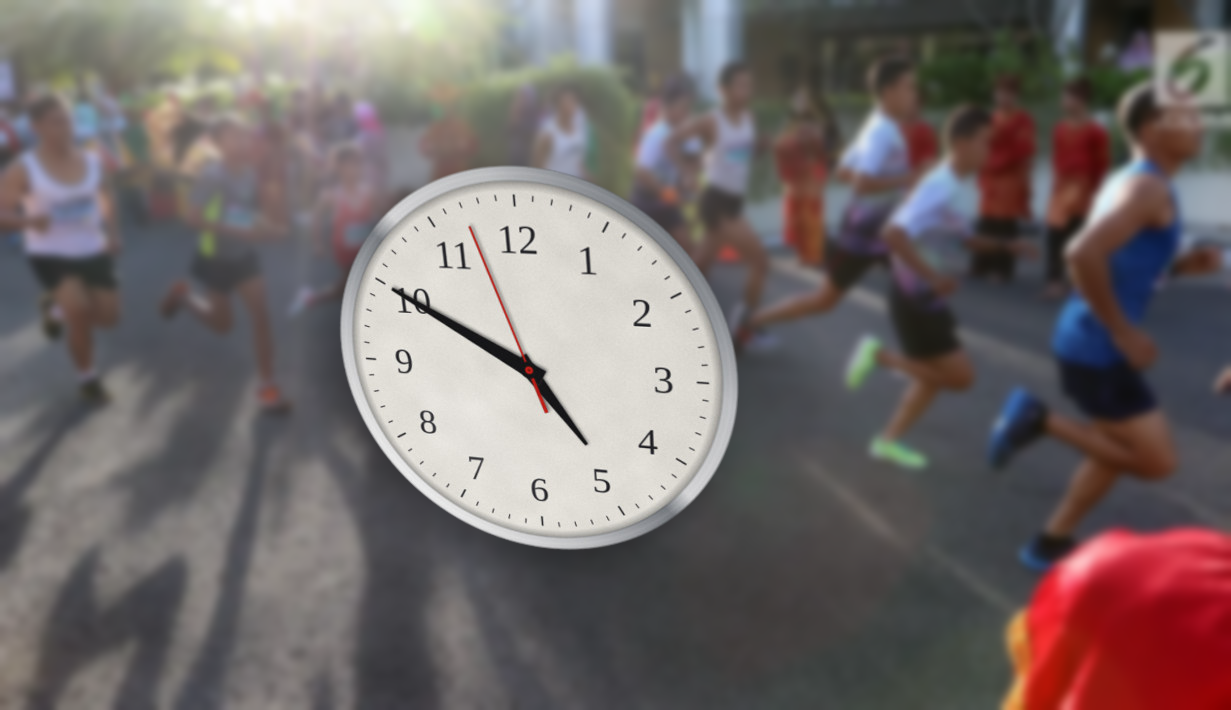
4:49:57
